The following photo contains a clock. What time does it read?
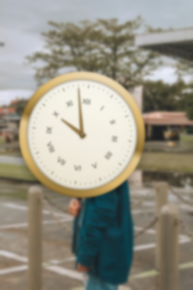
9:58
